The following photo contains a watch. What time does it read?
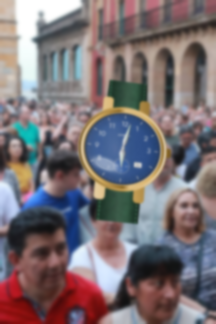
6:02
